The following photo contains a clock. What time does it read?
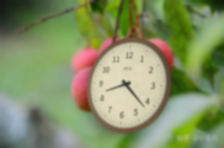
8:22
